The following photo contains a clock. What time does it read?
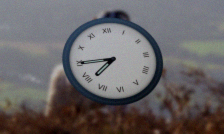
7:45
